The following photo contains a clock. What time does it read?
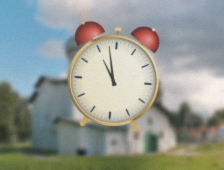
10:58
